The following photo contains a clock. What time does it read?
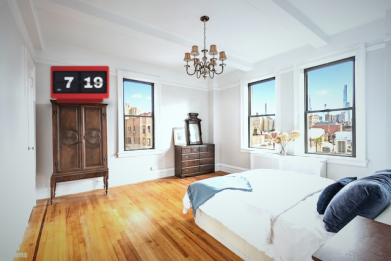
7:19
